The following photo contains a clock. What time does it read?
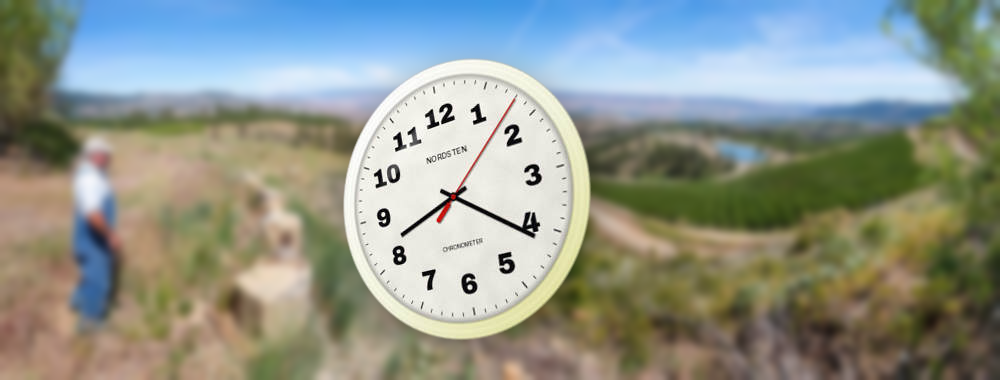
8:21:08
